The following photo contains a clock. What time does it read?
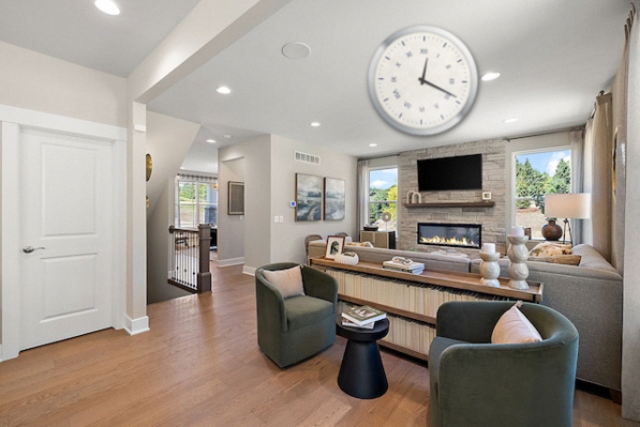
12:19
